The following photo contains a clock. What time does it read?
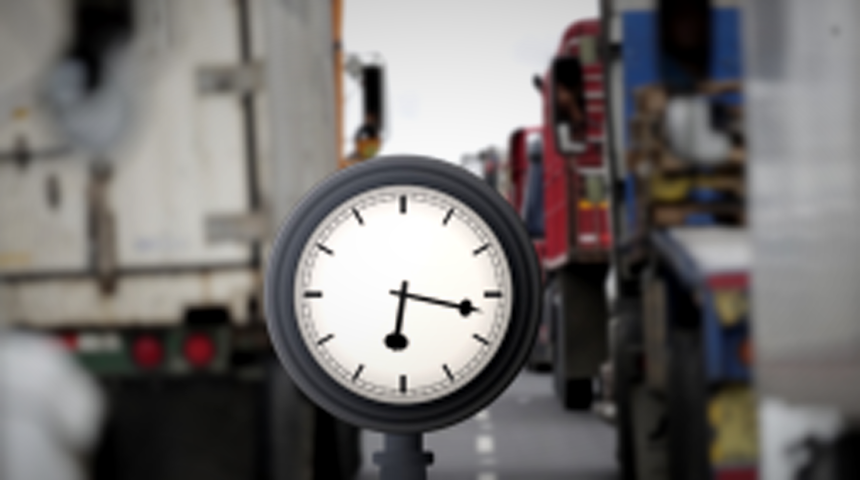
6:17
